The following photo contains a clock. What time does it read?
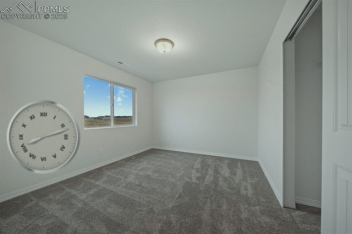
8:12
